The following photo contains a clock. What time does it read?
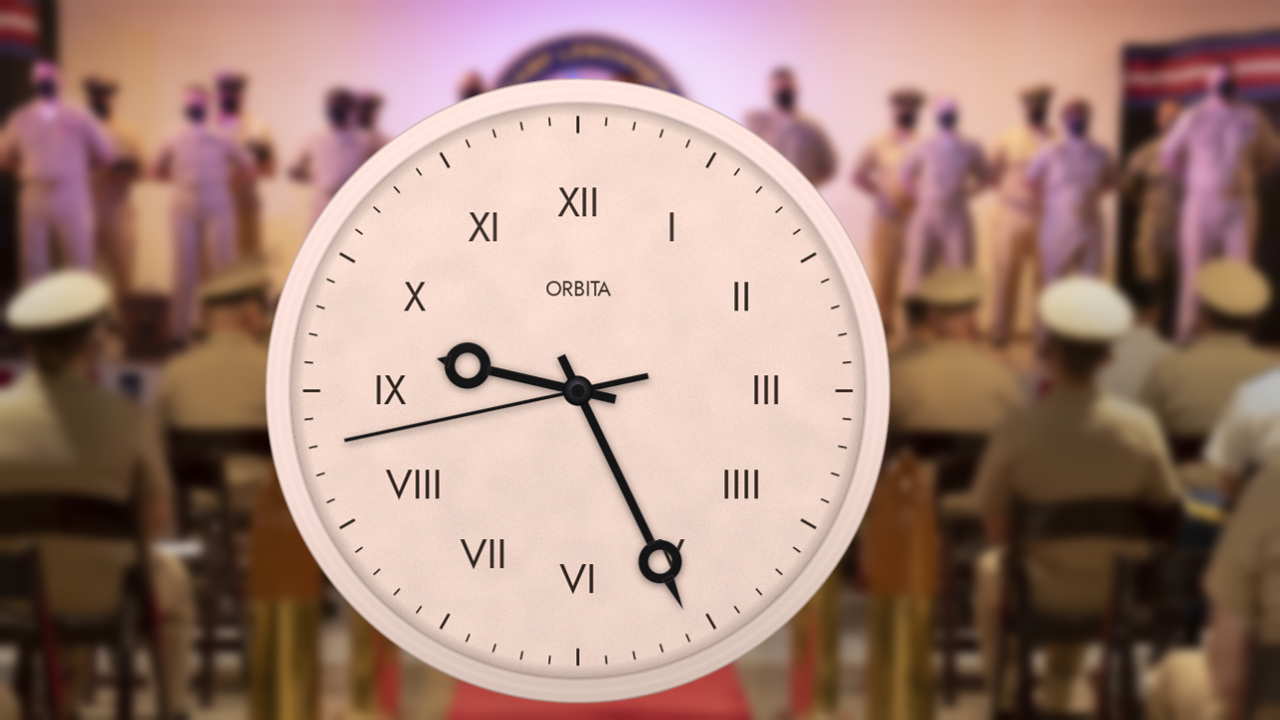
9:25:43
